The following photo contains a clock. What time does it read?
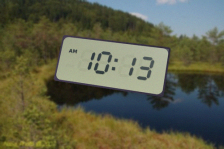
10:13
